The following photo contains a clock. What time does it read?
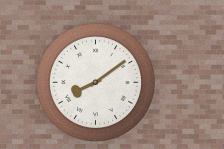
8:09
